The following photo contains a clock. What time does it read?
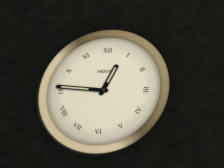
12:46
